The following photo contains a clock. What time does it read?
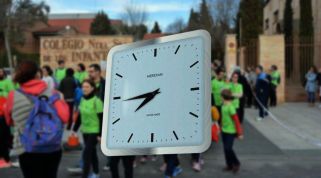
7:44
